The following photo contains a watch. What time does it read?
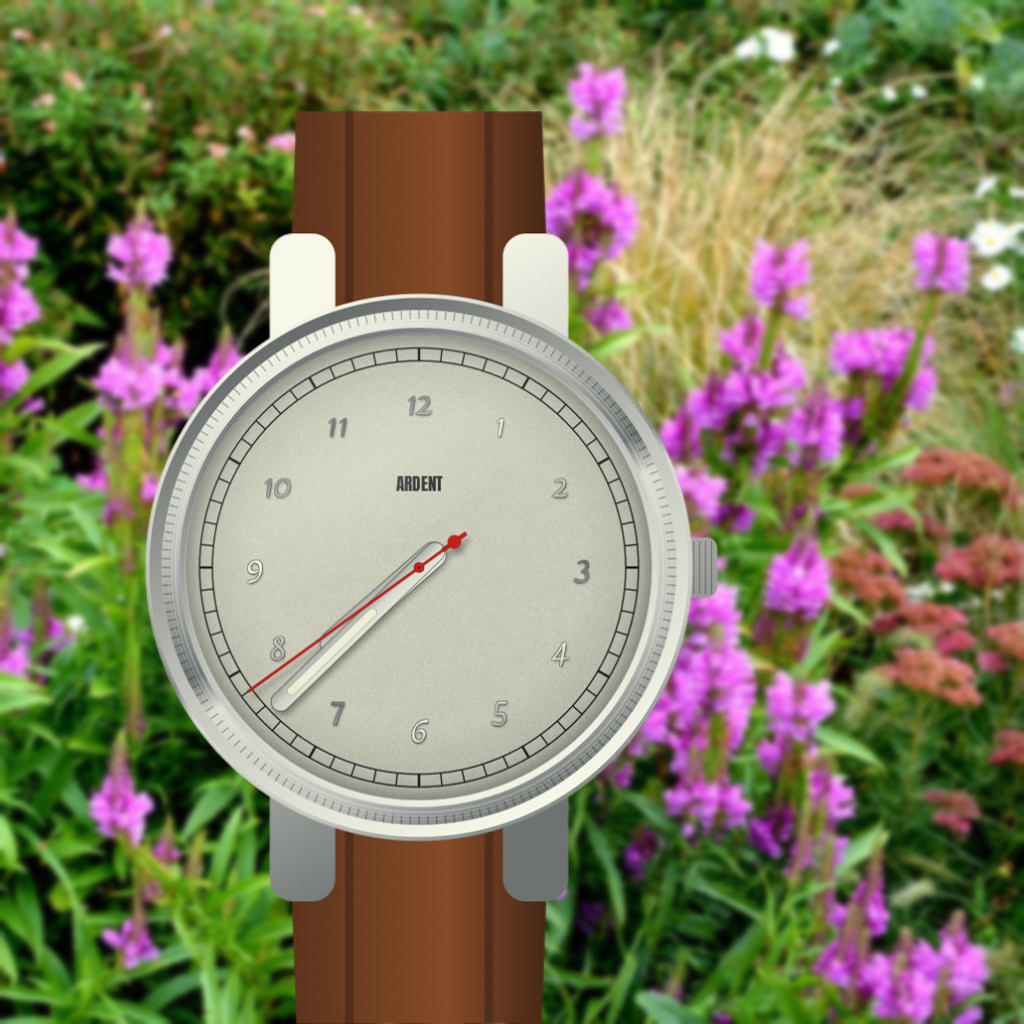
7:37:39
